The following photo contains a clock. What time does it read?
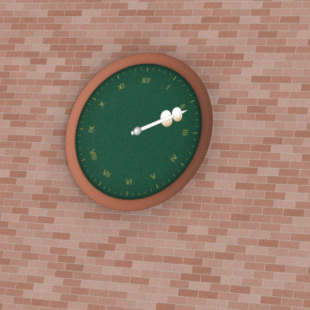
2:11
